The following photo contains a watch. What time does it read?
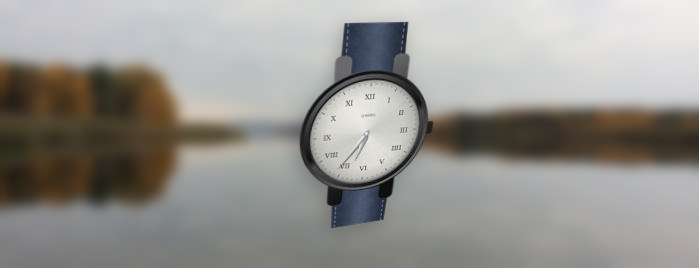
6:36
